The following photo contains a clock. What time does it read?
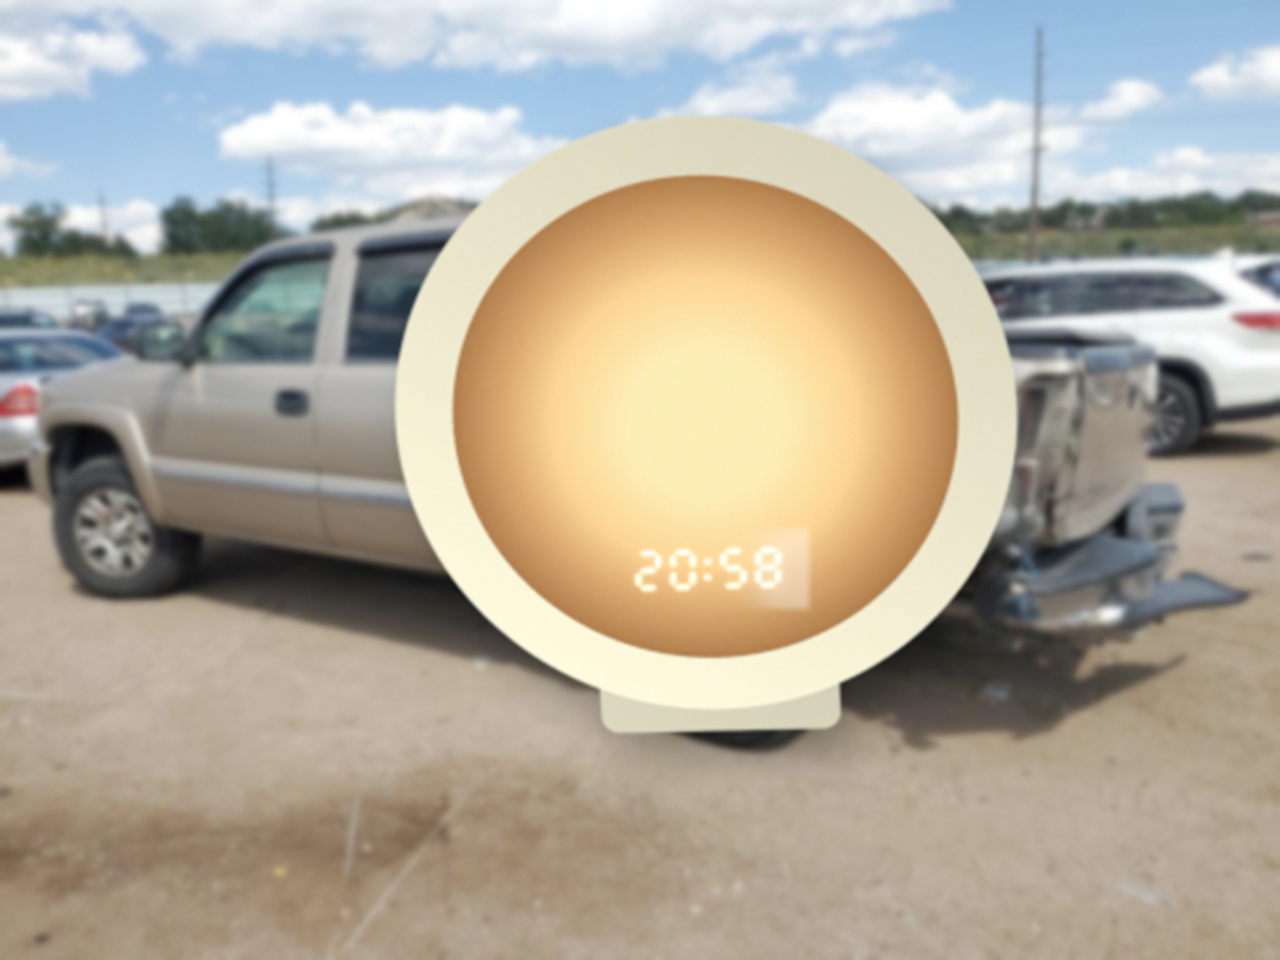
20:58
